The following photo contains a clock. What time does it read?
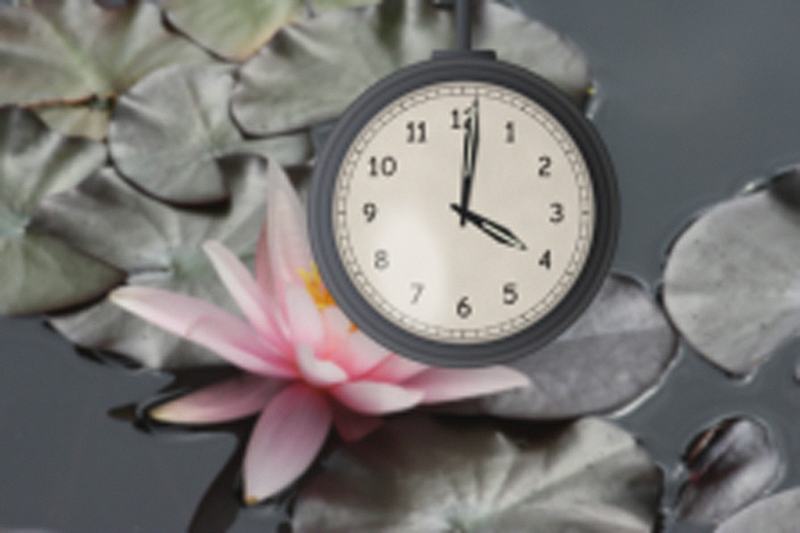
4:01
